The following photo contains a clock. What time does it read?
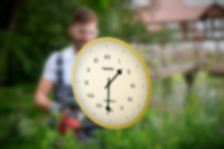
1:31
